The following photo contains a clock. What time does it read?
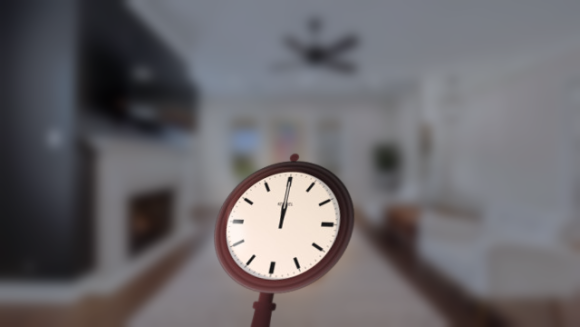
12:00
